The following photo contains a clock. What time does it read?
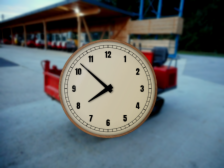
7:52
